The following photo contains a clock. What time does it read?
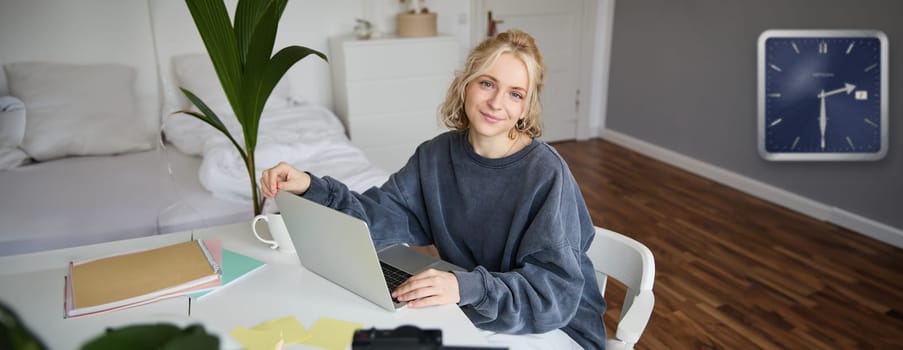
2:30
